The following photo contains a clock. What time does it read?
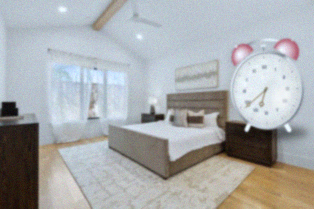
6:39
